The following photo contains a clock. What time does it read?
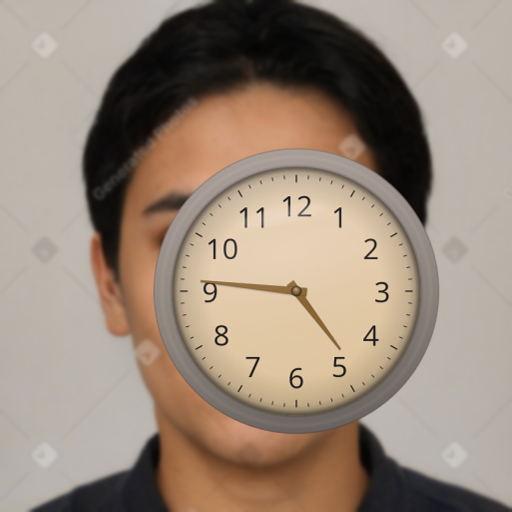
4:46
